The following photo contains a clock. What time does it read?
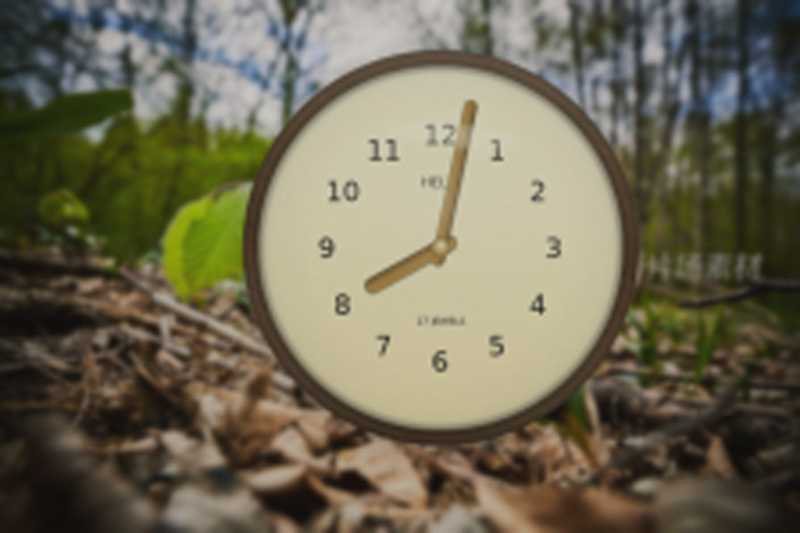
8:02
